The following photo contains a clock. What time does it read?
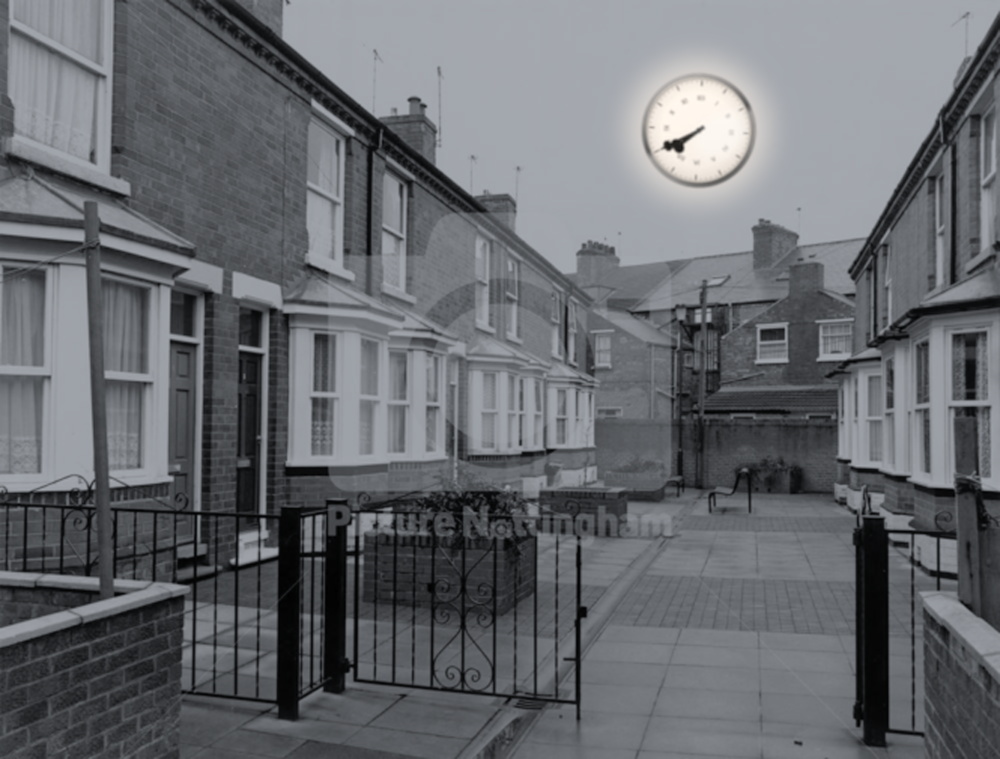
7:40
